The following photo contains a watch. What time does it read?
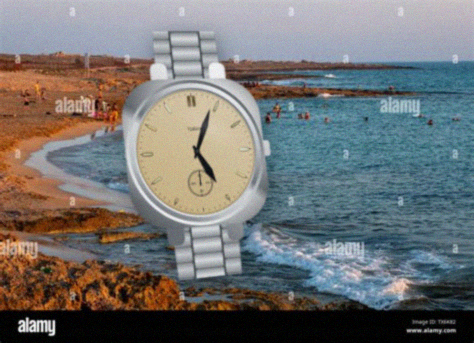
5:04
